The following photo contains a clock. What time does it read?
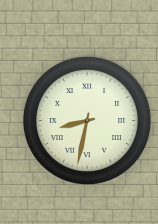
8:32
